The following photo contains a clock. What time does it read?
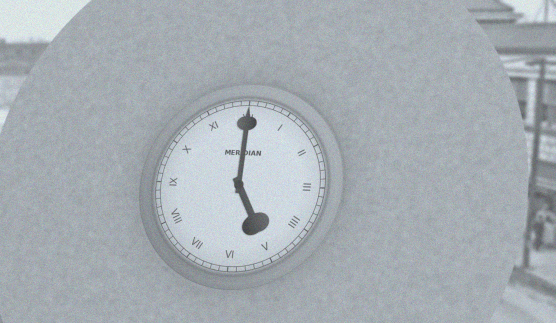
5:00
